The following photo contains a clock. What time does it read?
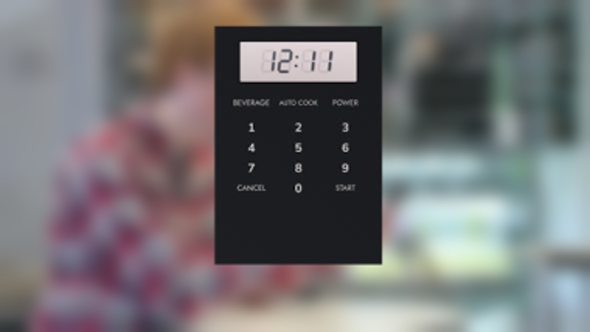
12:11
